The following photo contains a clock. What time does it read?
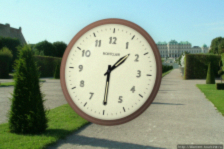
1:30
